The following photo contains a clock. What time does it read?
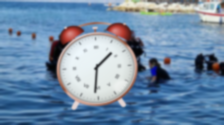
1:31
